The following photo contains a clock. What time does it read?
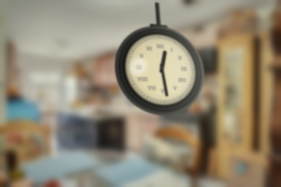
12:29
